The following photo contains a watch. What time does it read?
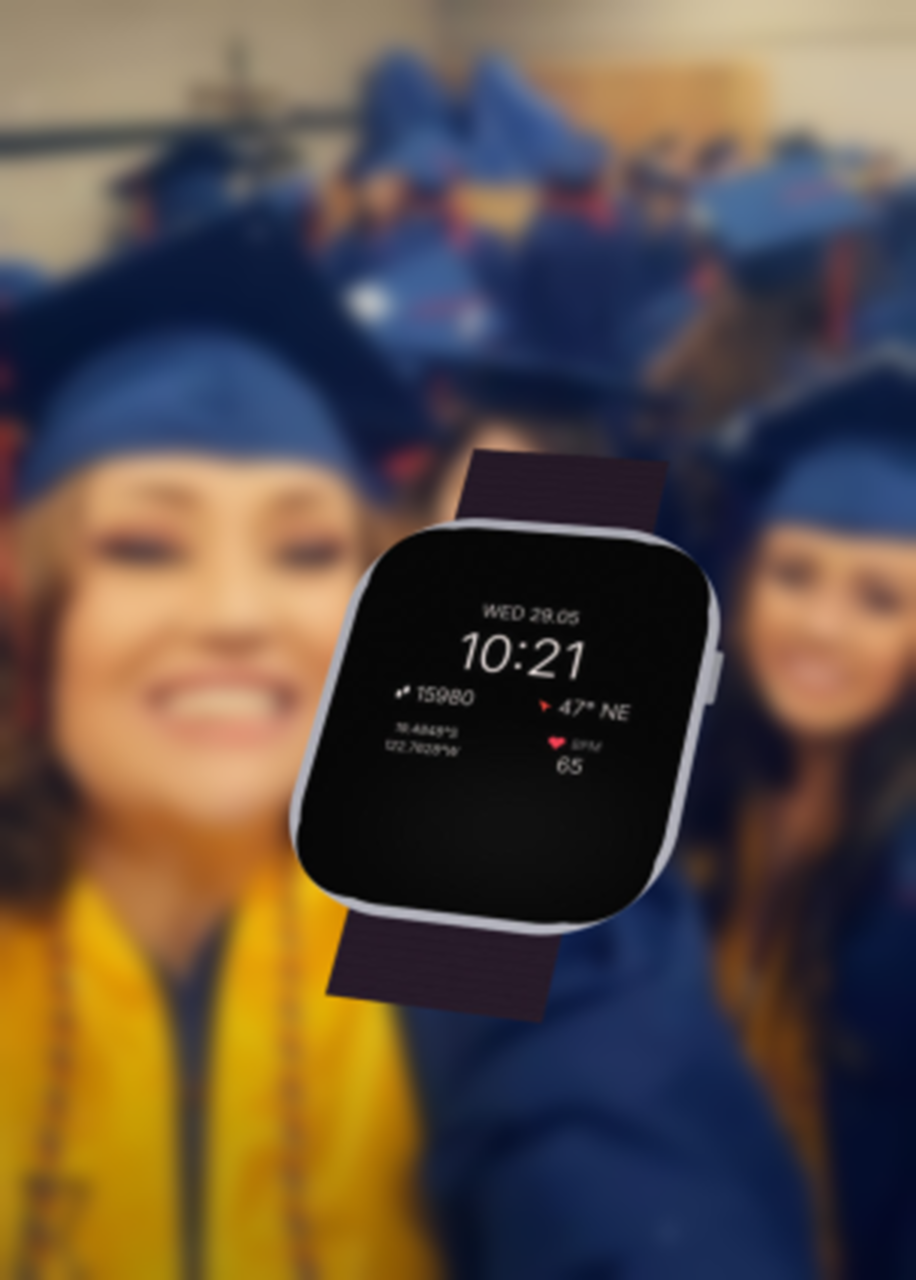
10:21
